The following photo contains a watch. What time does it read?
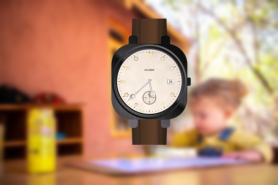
5:38
